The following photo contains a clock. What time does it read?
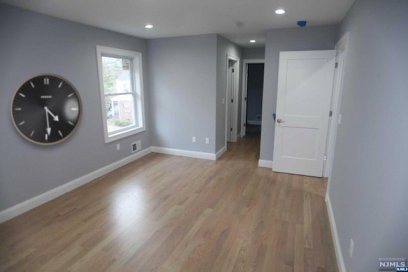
4:29
